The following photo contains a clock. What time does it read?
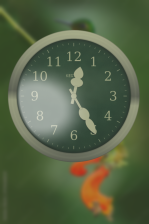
12:25
